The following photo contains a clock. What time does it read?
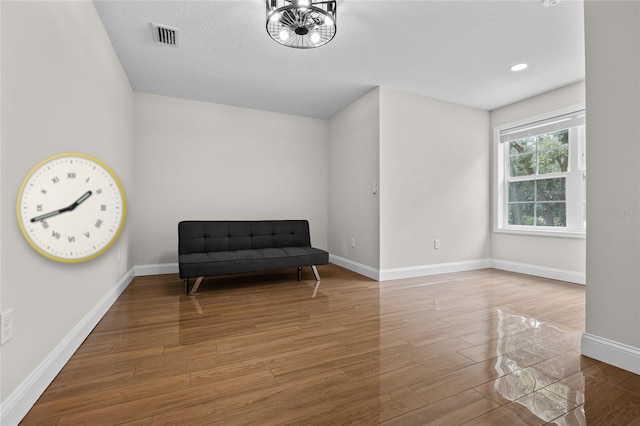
1:42
